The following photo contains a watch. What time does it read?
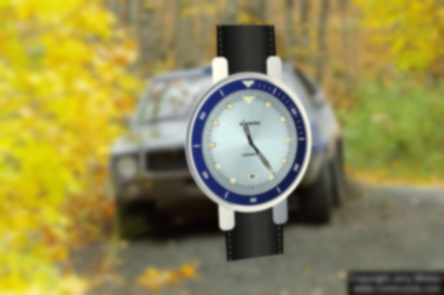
11:24
